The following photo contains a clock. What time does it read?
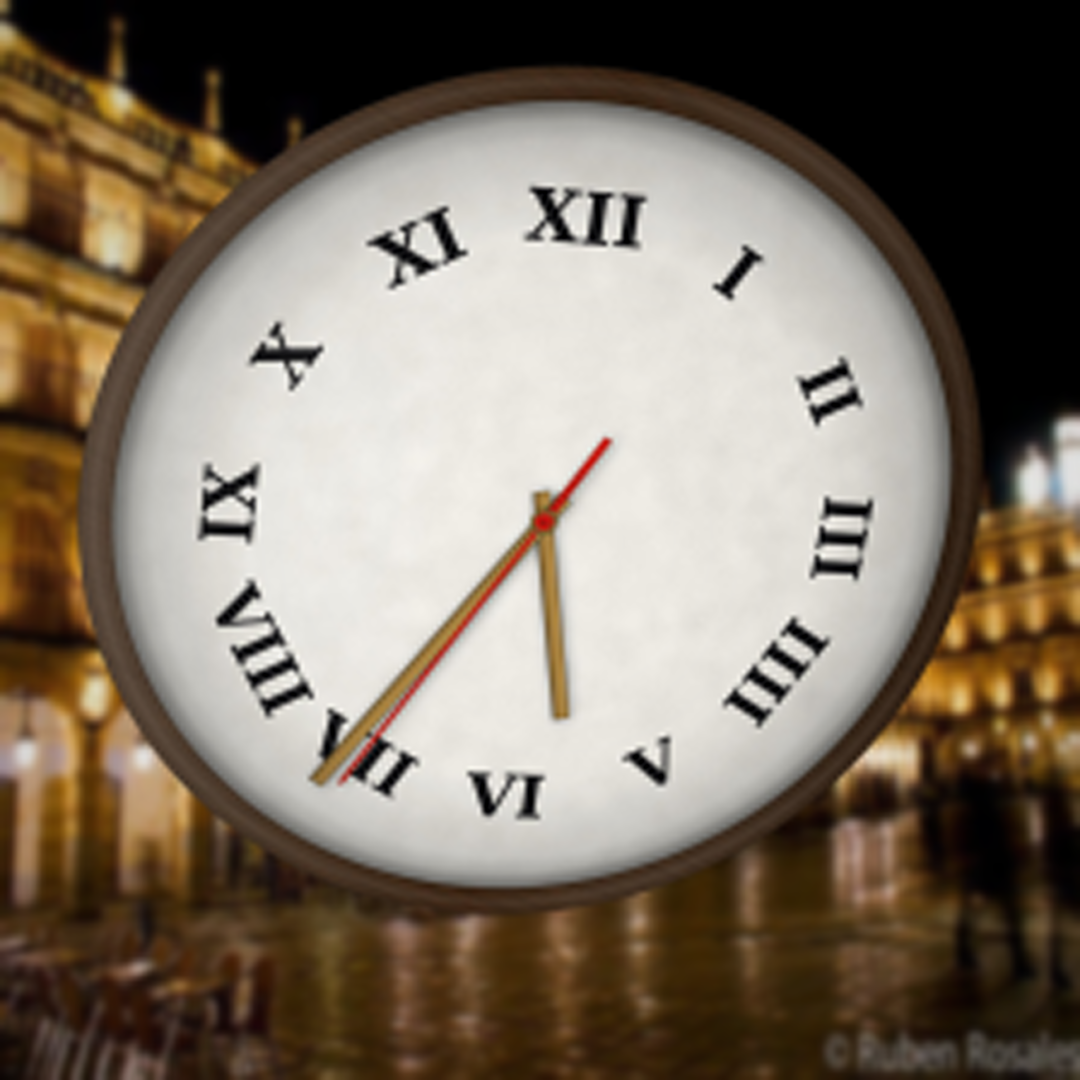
5:35:35
